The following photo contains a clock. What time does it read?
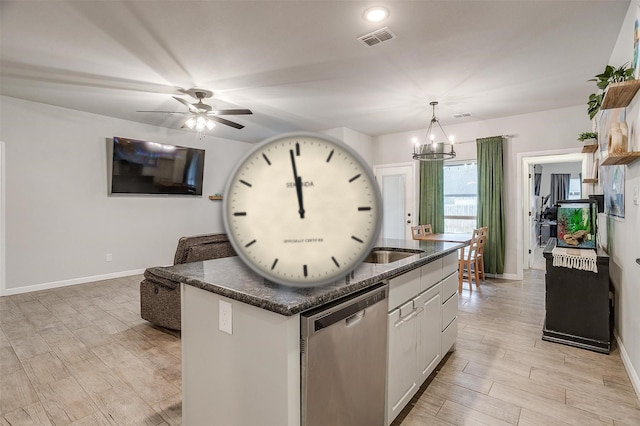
11:59
